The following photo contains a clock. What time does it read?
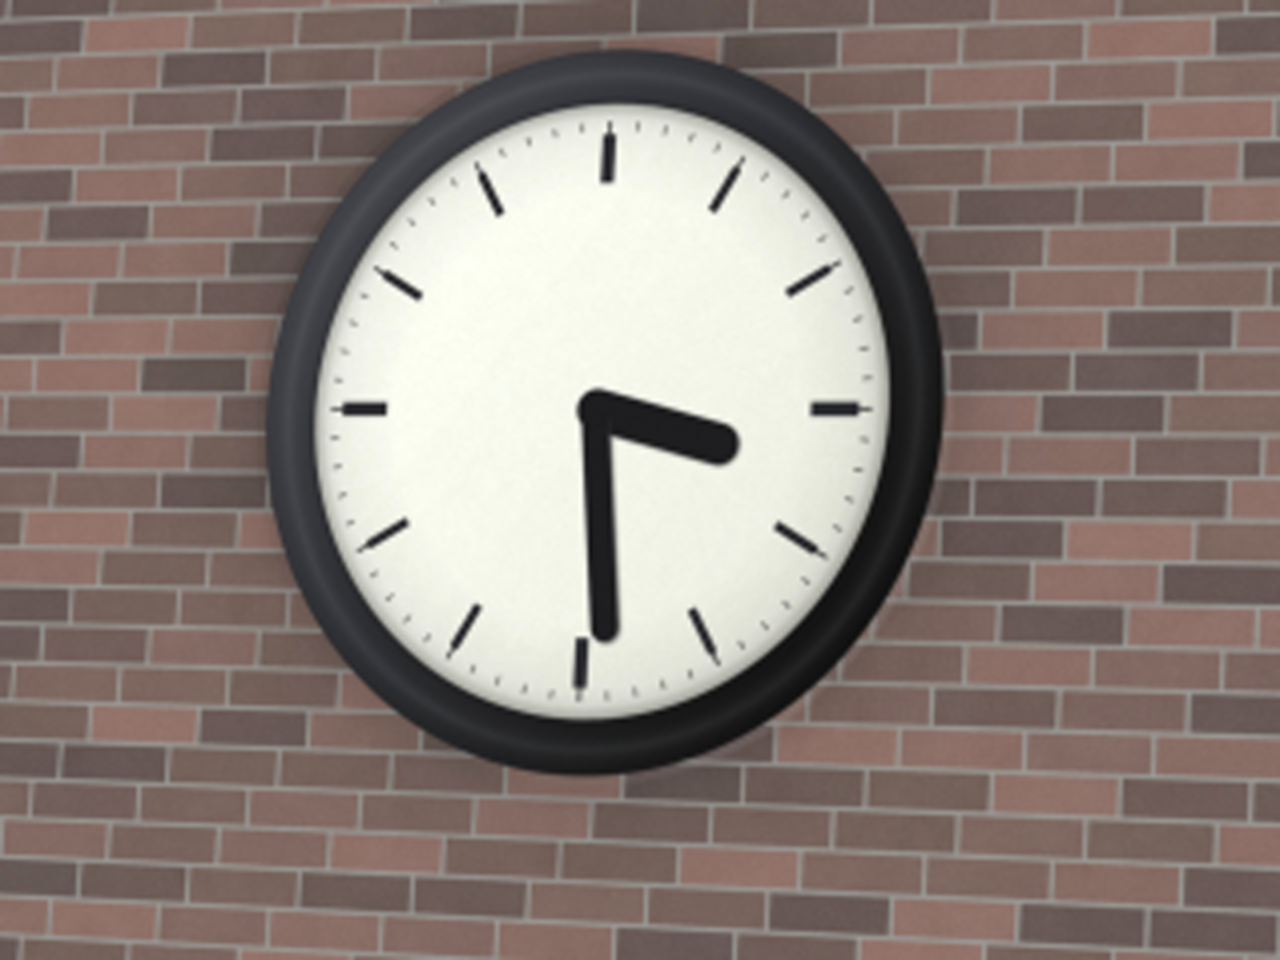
3:29
